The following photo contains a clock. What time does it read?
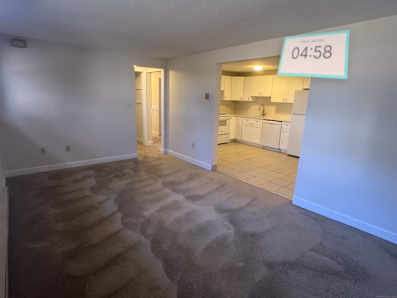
4:58
